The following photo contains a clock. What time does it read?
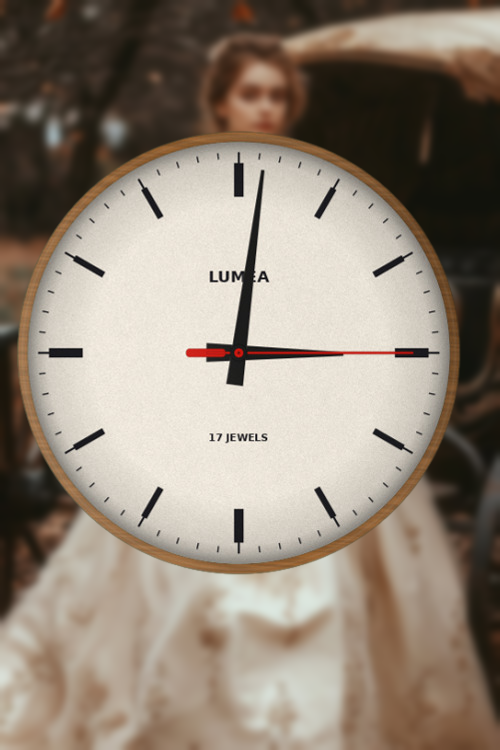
3:01:15
